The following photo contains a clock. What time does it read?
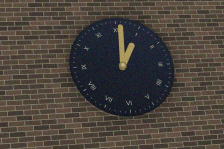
1:01
